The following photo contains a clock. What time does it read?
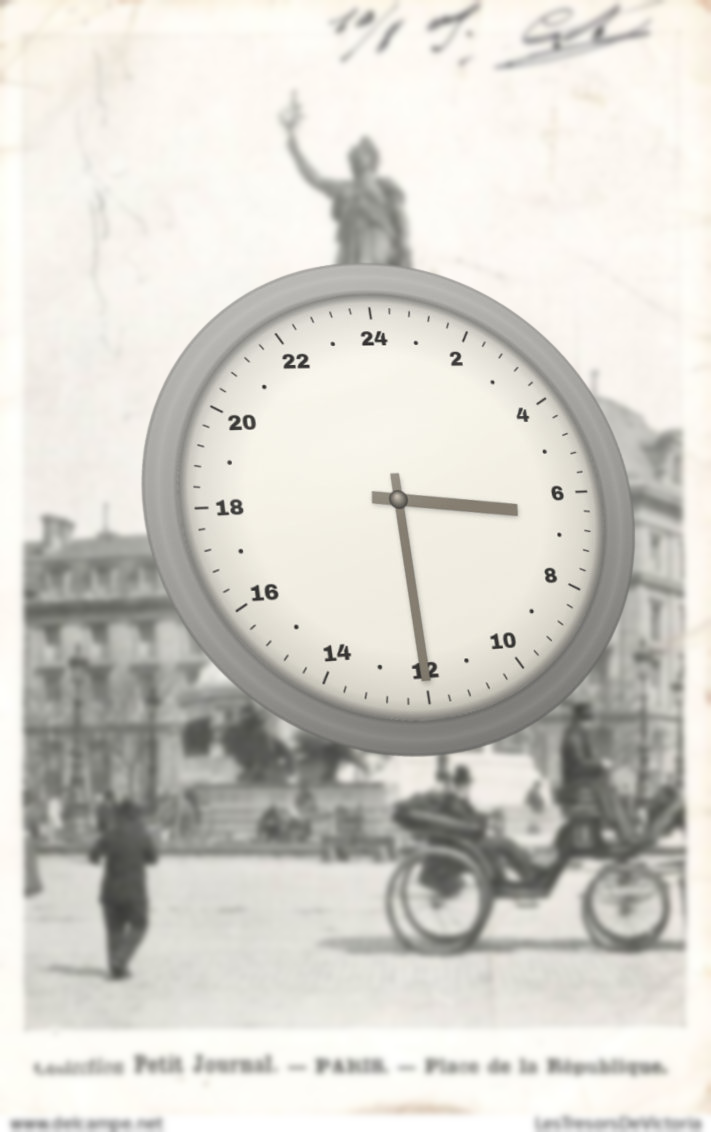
6:30
